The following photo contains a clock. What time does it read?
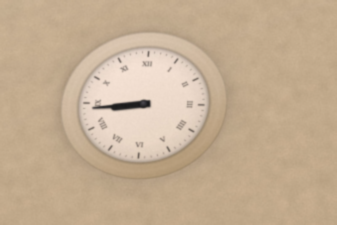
8:44
